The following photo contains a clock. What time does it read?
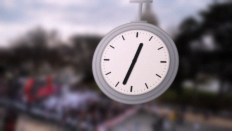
12:33
